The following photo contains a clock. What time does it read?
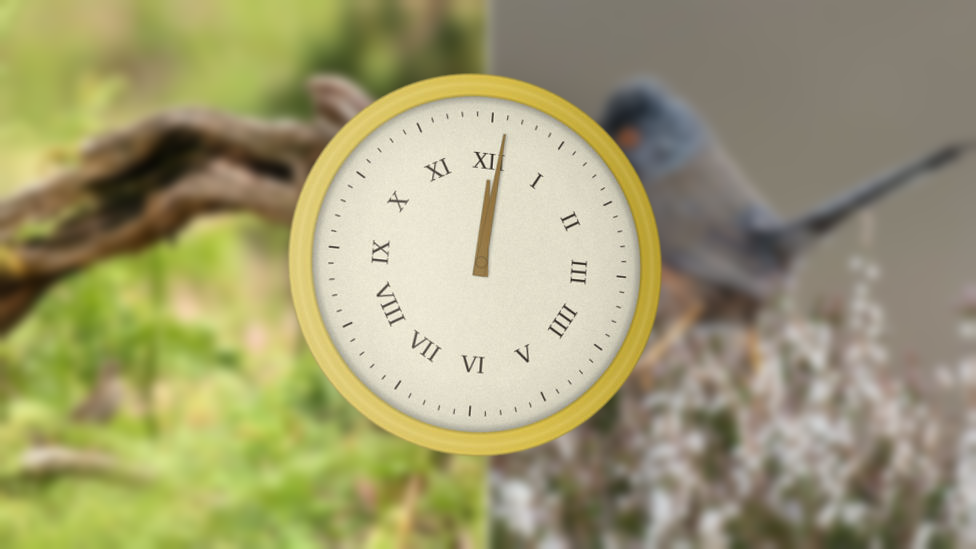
12:01
